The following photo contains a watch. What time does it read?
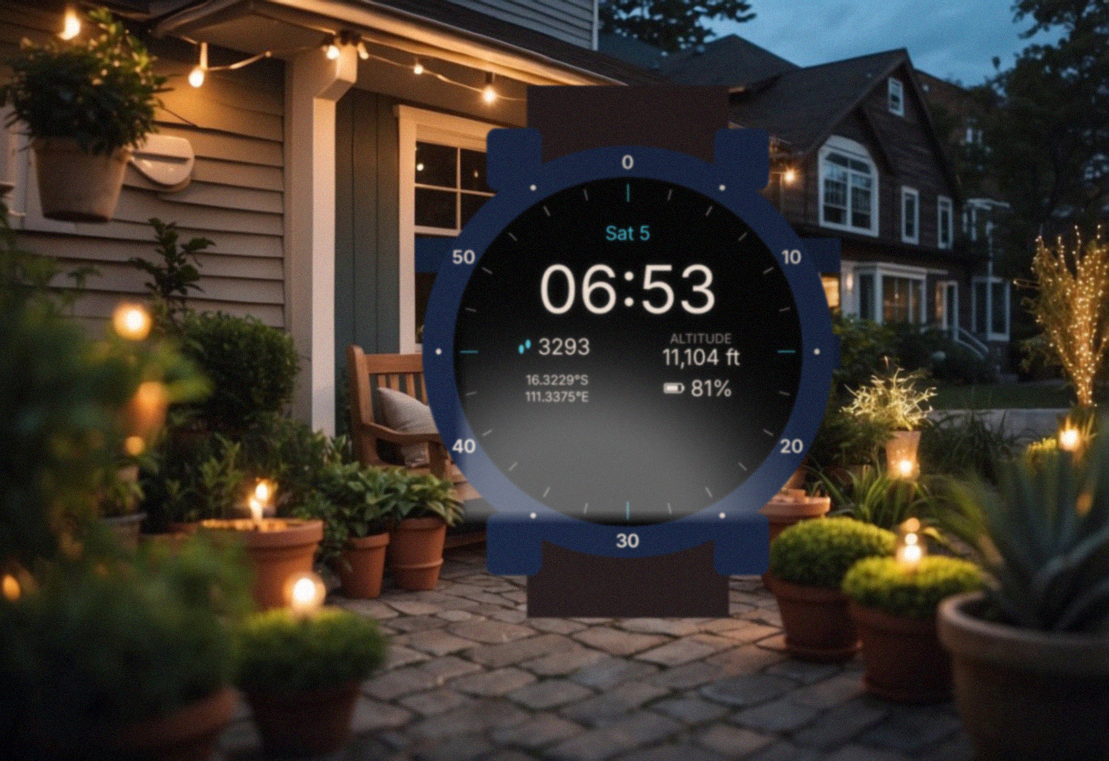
6:53
